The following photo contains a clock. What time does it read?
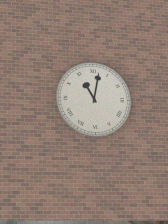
11:02
